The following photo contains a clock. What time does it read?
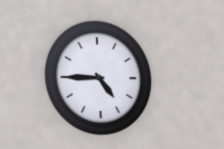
4:45
